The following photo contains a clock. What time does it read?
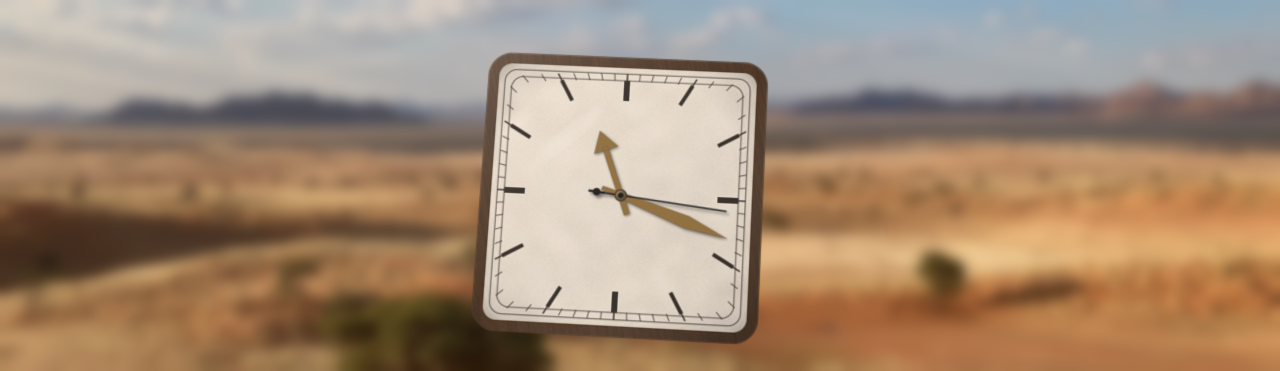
11:18:16
